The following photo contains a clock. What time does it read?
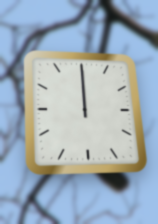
12:00
